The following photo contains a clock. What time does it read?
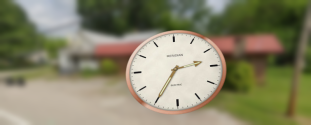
2:35
